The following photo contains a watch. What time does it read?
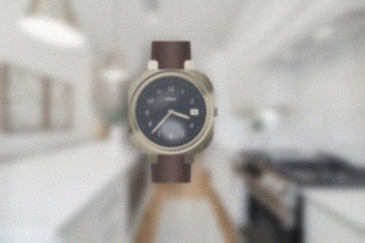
3:37
